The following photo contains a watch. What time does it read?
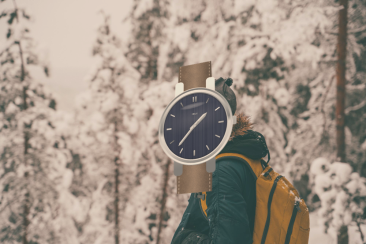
1:37
